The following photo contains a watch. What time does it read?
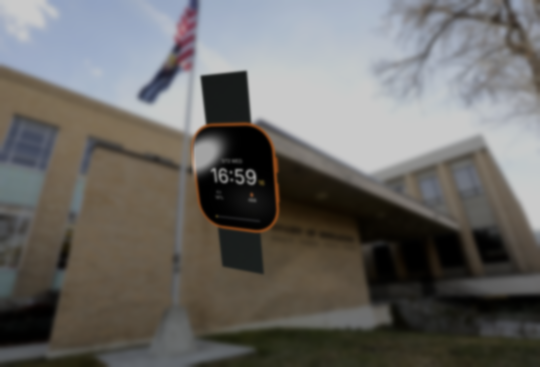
16:59
